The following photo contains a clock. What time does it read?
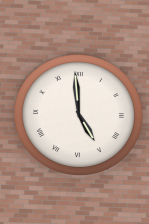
4:59
